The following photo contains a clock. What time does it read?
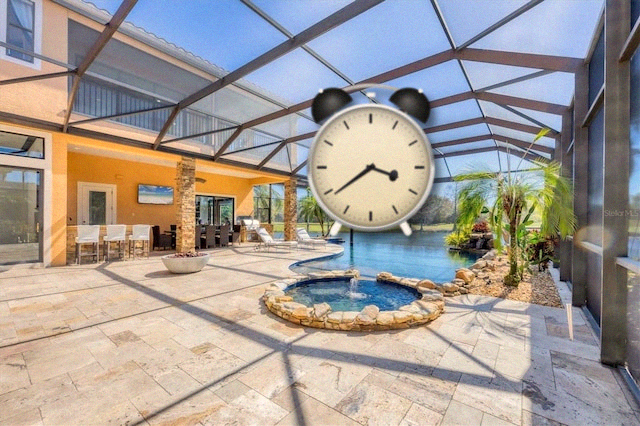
3:39
